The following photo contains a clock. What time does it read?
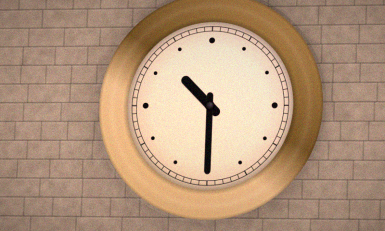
10:30
